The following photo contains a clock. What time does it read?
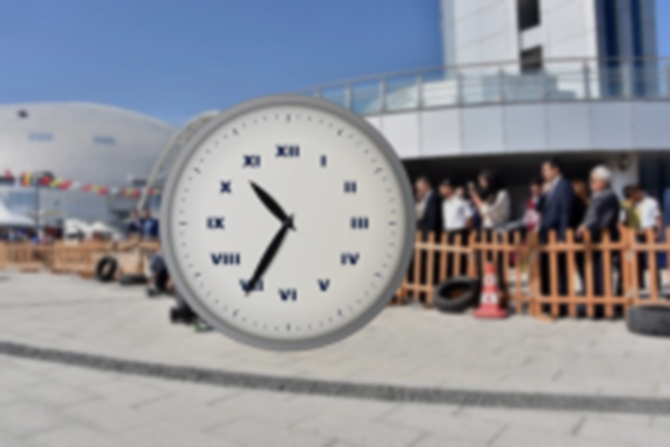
10:35
